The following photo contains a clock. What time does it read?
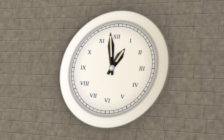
12:58
